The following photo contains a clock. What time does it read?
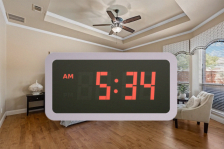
5:34
